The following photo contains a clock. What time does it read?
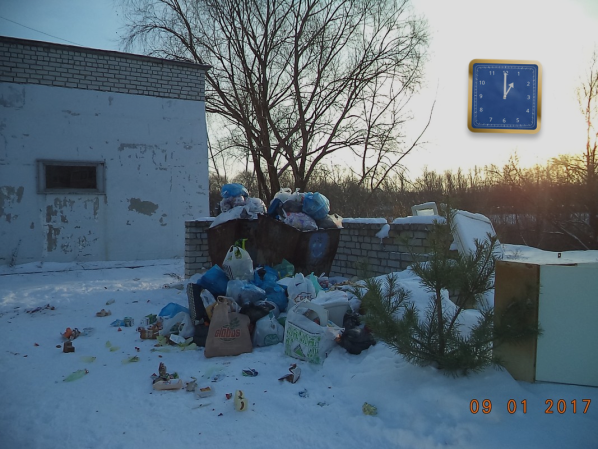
1:00
